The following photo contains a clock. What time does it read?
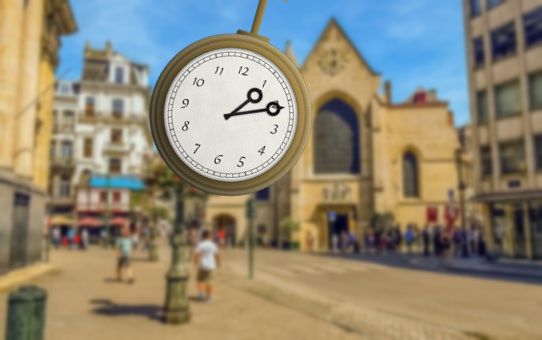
1:11
